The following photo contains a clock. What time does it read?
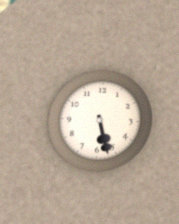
5:27
